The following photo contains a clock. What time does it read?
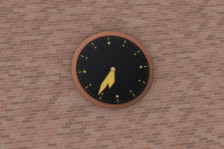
6:36
